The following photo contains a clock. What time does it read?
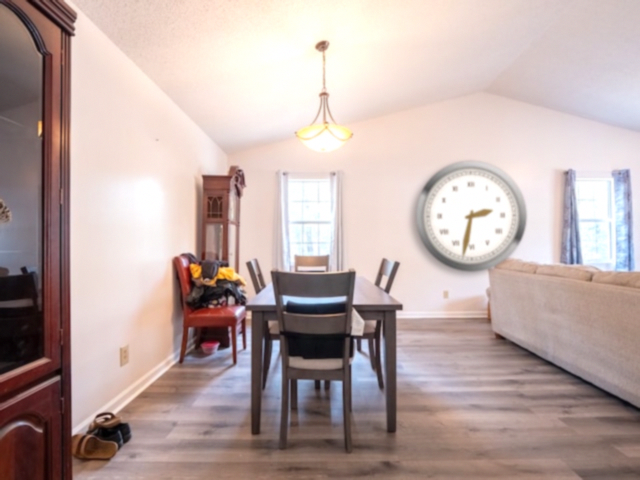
2:32
